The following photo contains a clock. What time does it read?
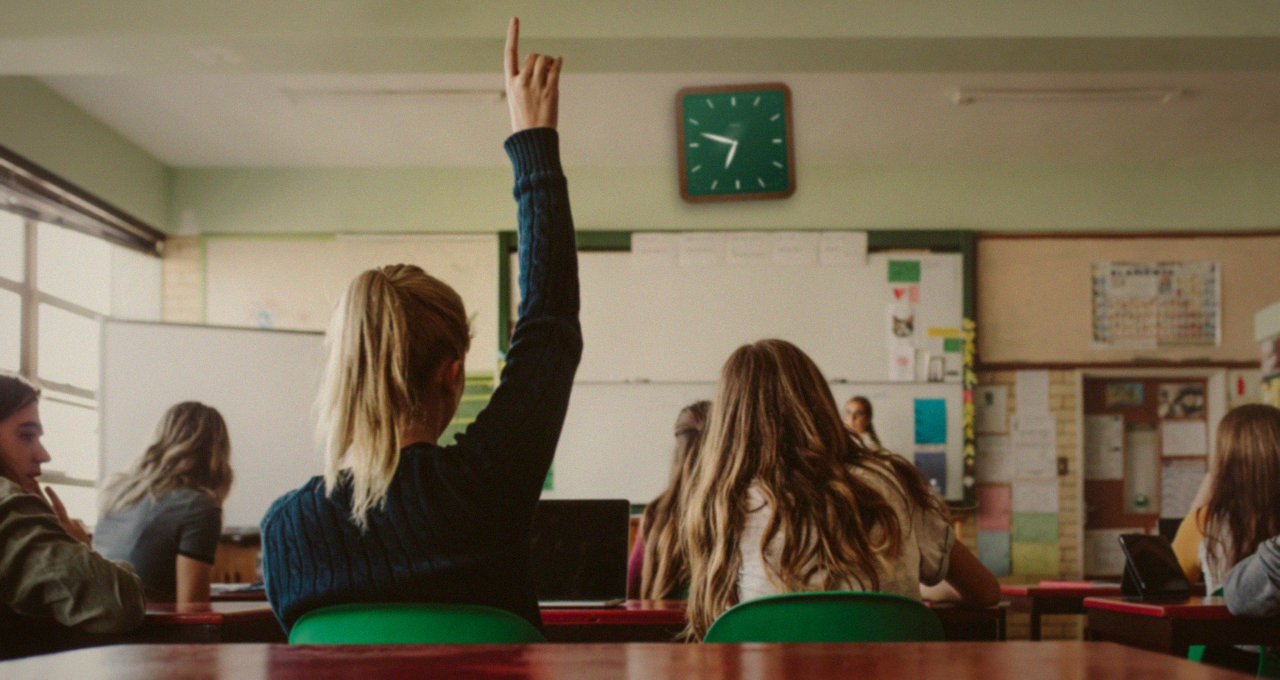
6:48
